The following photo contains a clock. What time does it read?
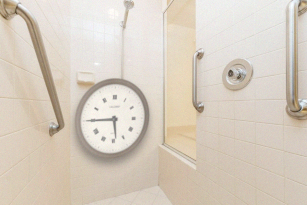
5:45
